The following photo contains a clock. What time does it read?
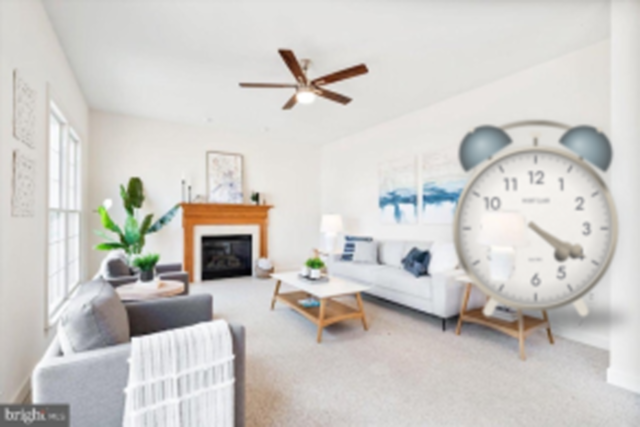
4:20
